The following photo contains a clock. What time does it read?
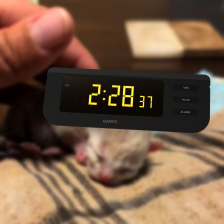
2:28:37
